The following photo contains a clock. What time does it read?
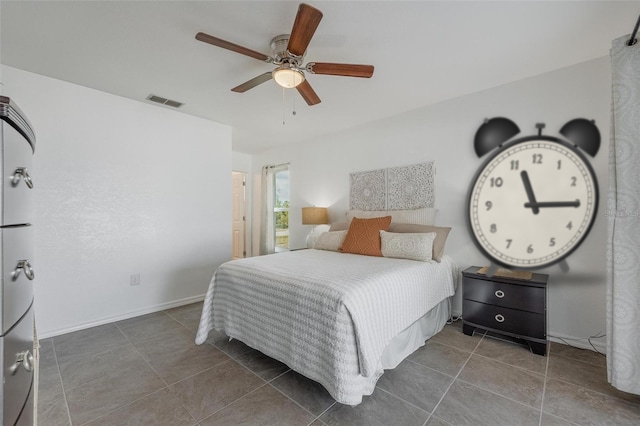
11:15
